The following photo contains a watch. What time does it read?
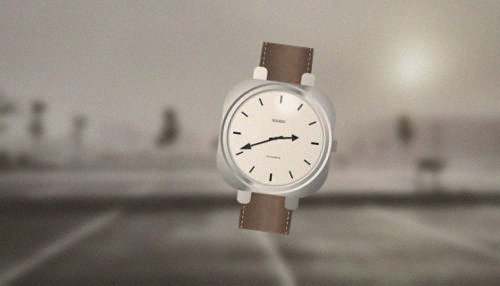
2:41
